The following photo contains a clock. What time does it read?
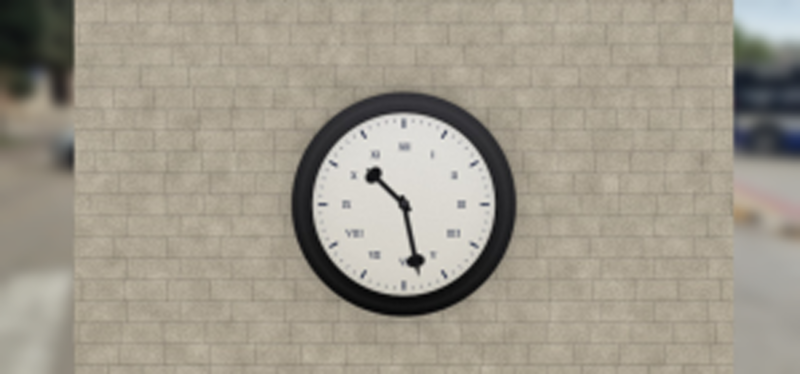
10:28
